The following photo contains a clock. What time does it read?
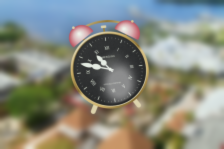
10:48
